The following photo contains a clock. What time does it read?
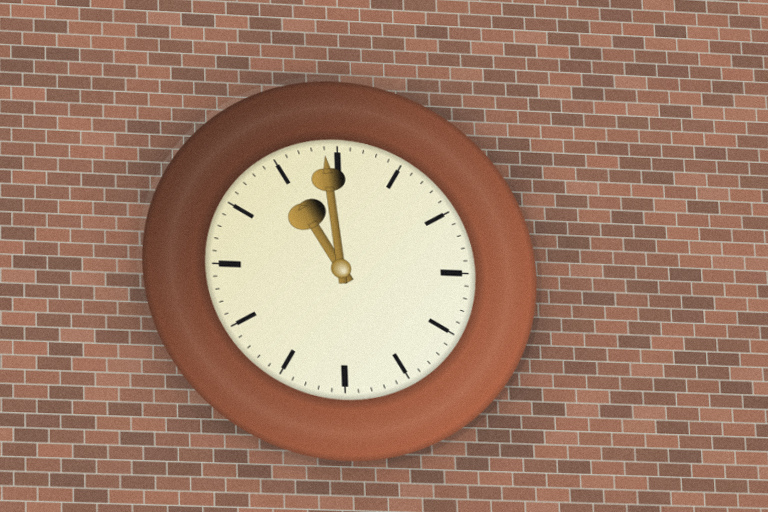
10:59
